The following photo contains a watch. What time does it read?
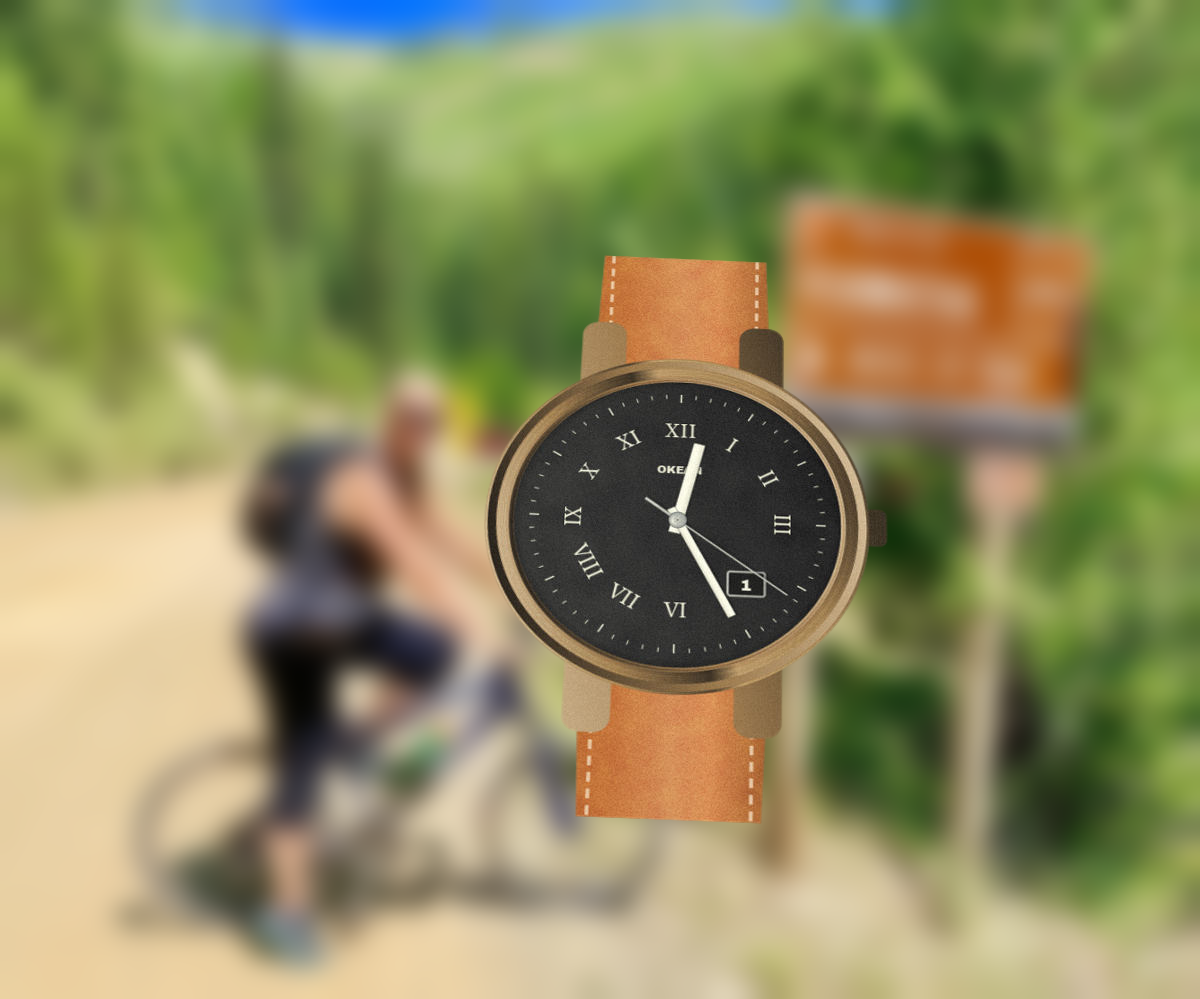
12:25:21
